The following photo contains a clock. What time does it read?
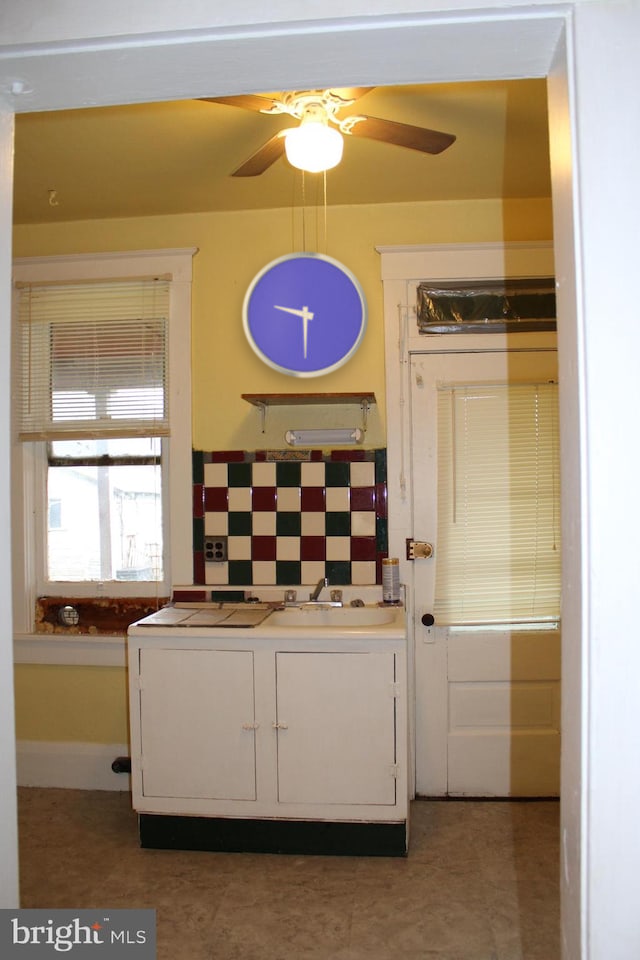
9:30
